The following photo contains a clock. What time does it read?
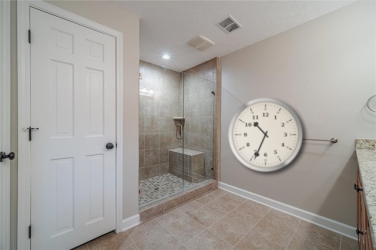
10:34
